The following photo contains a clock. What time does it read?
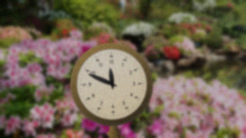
11:49
